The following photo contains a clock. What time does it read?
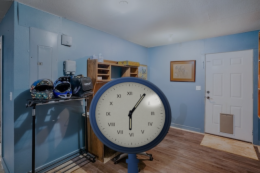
6:06
